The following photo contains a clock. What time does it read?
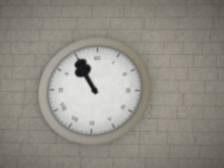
10:55
